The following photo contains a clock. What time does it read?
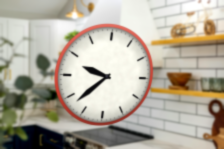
9:38
